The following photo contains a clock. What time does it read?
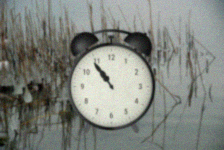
10:54
